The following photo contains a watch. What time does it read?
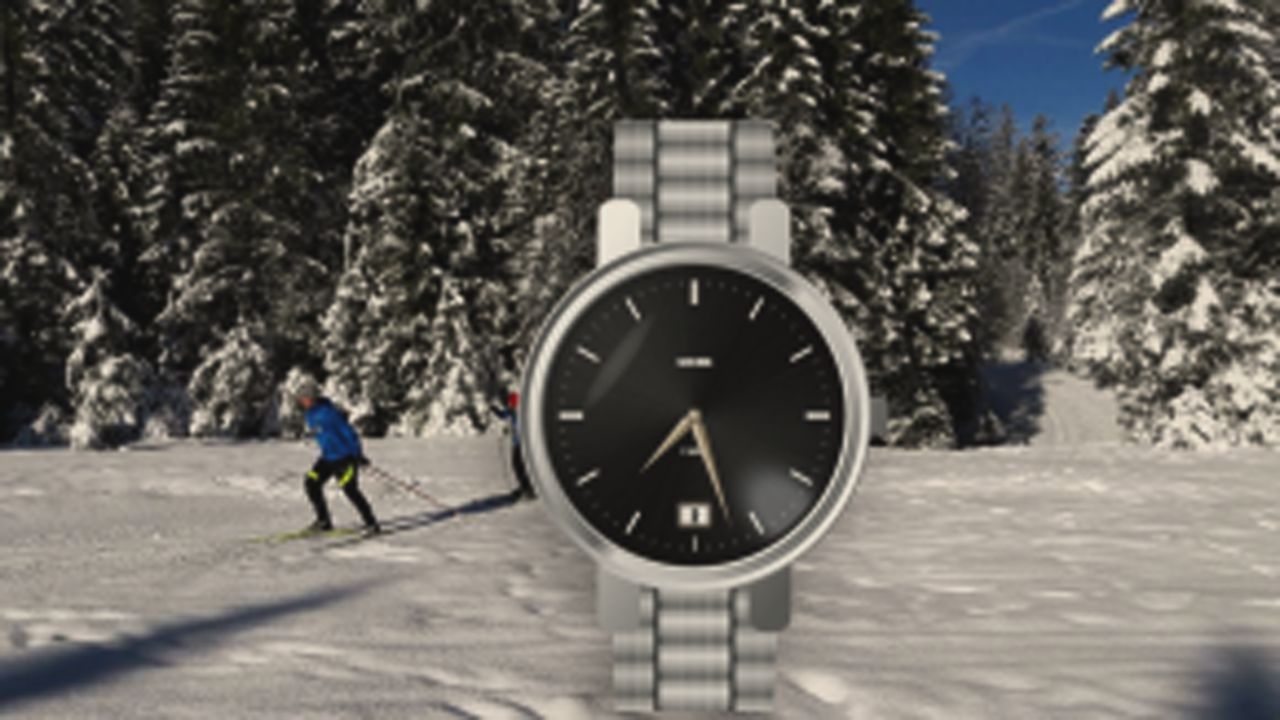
7:27
